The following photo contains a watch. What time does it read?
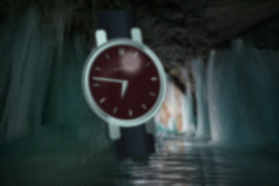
6:47
